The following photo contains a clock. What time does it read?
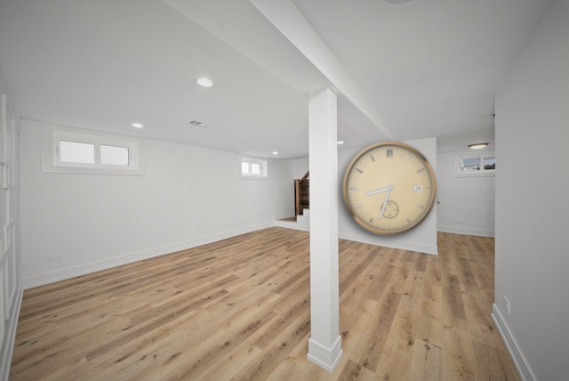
8:33
